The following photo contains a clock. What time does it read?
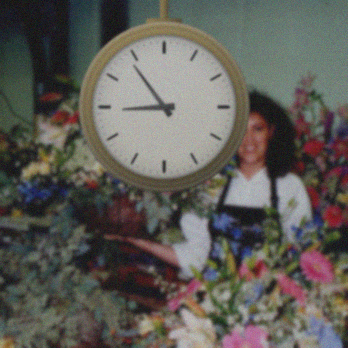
8:54
